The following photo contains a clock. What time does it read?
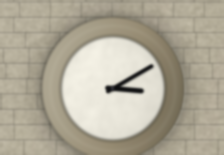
3:10
